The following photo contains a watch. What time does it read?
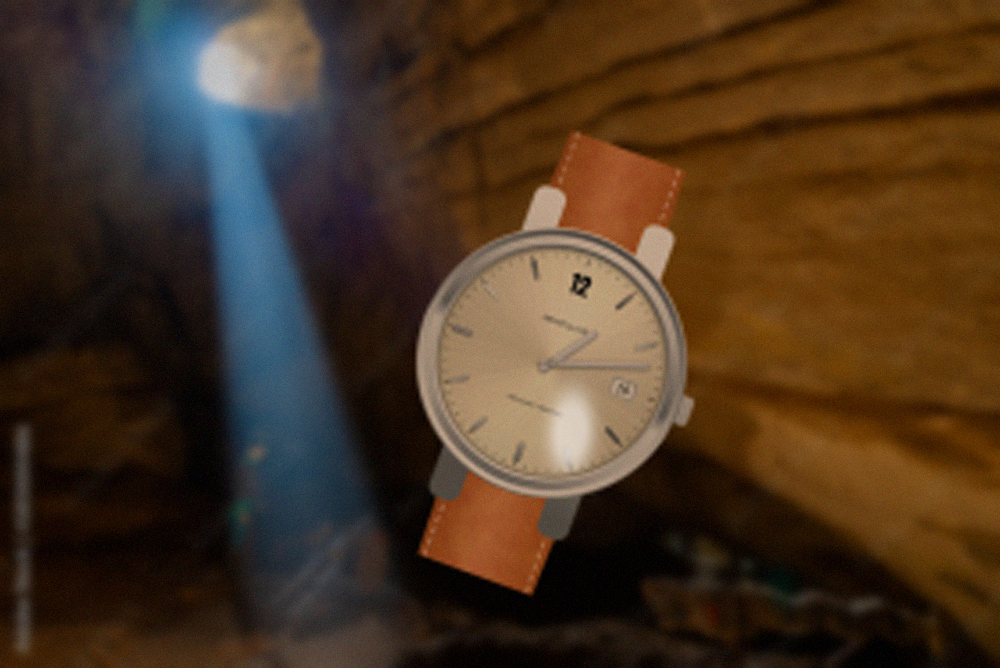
1:12
